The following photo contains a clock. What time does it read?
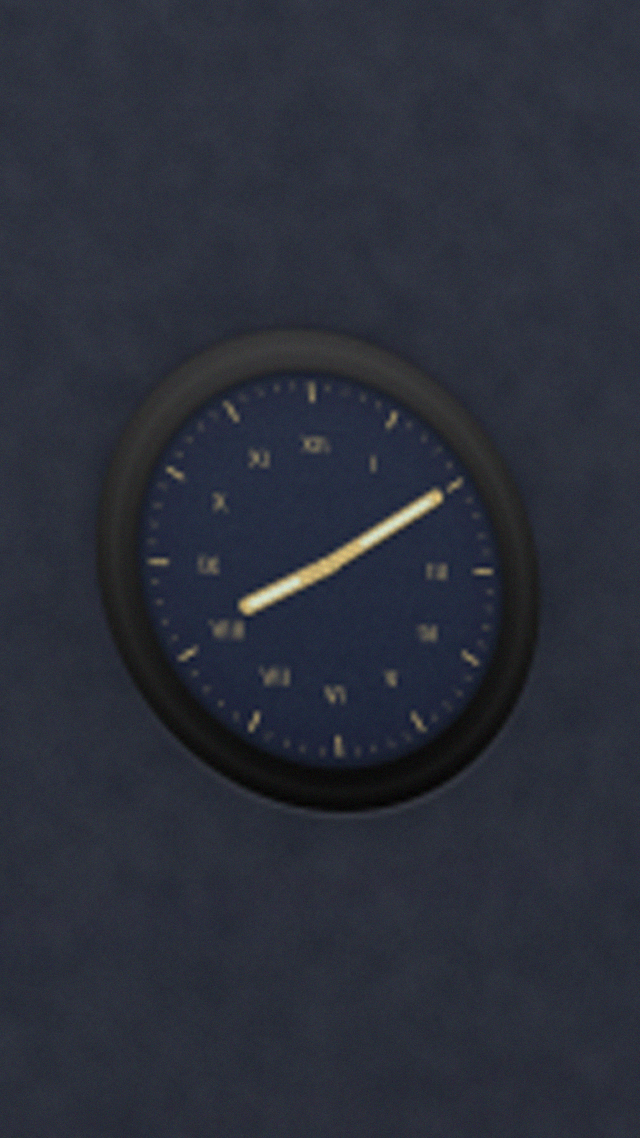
8:10
